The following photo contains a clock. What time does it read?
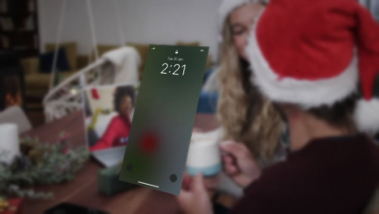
2:21
